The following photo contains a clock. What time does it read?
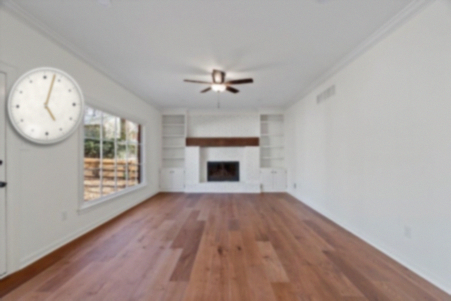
5:03
